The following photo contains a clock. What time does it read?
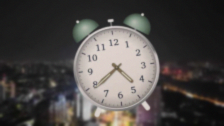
4:39
